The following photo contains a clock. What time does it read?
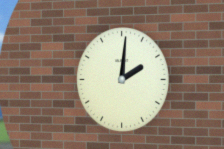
2:01
